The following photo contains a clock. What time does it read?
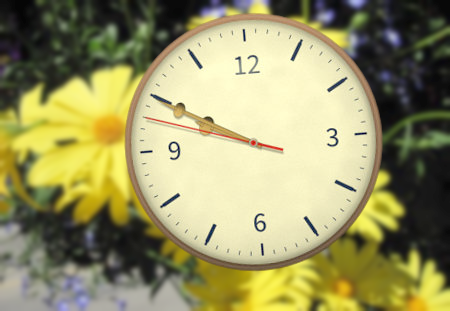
9:49:48
